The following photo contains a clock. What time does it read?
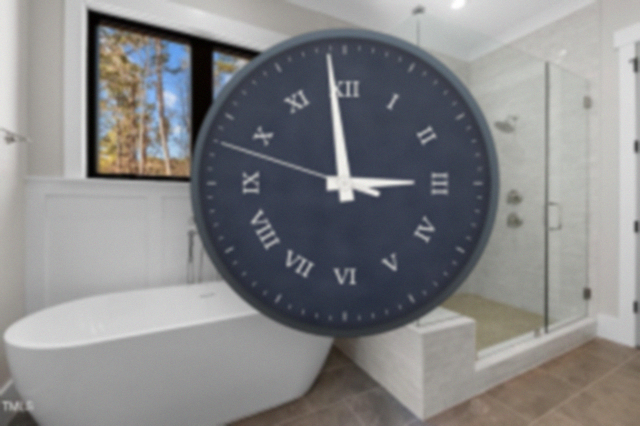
2:58:48
